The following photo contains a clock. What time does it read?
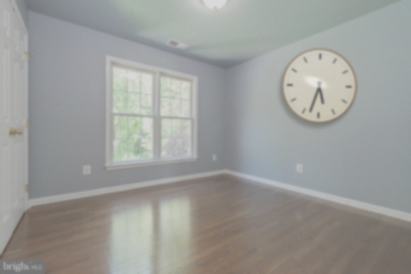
5:33
